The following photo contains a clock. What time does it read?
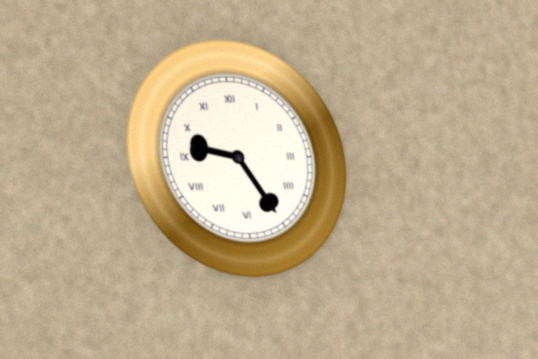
9:25
